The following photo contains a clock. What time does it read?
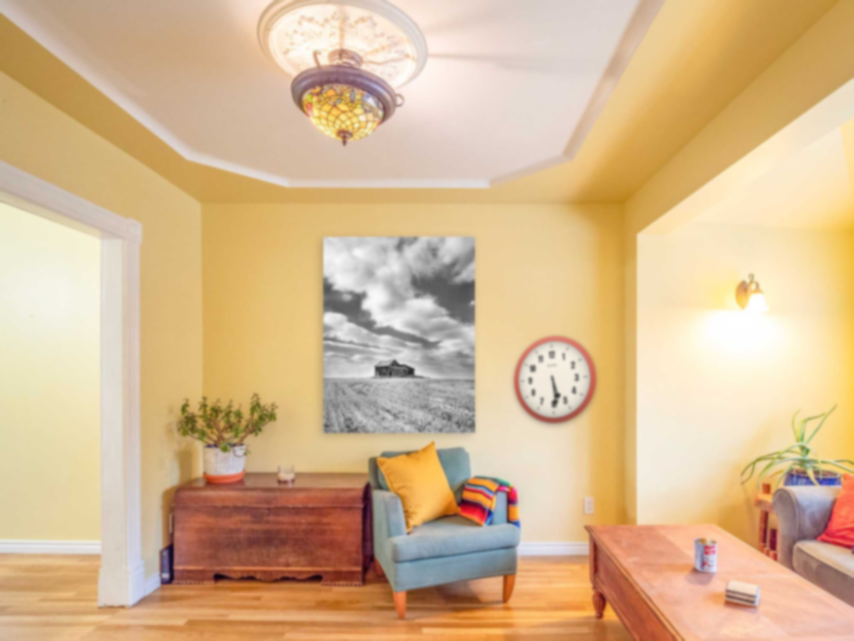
5:29
